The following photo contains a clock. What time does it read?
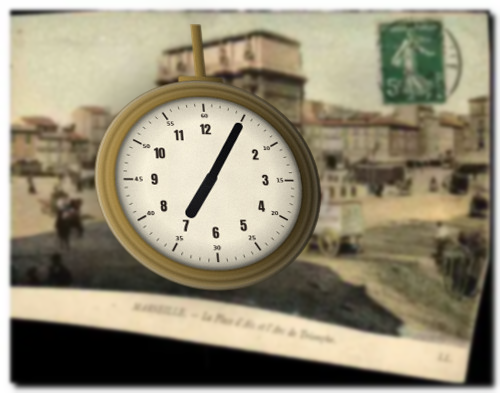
7:05
